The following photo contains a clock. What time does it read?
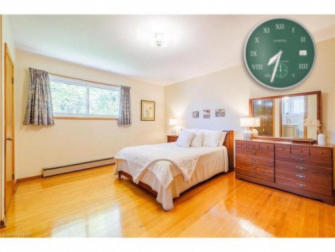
7:33
